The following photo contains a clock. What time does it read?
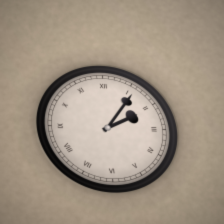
2:06
